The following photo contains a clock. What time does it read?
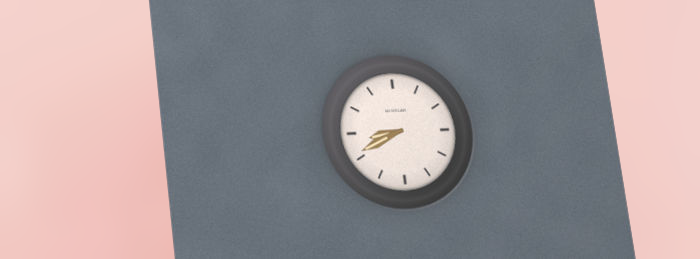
8:41
